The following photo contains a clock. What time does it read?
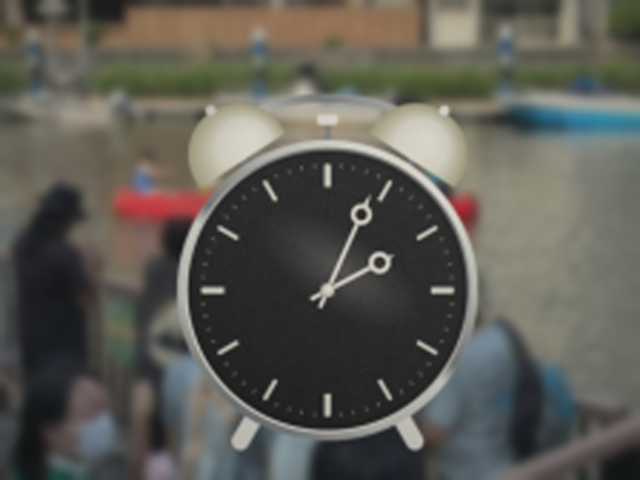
2:04
